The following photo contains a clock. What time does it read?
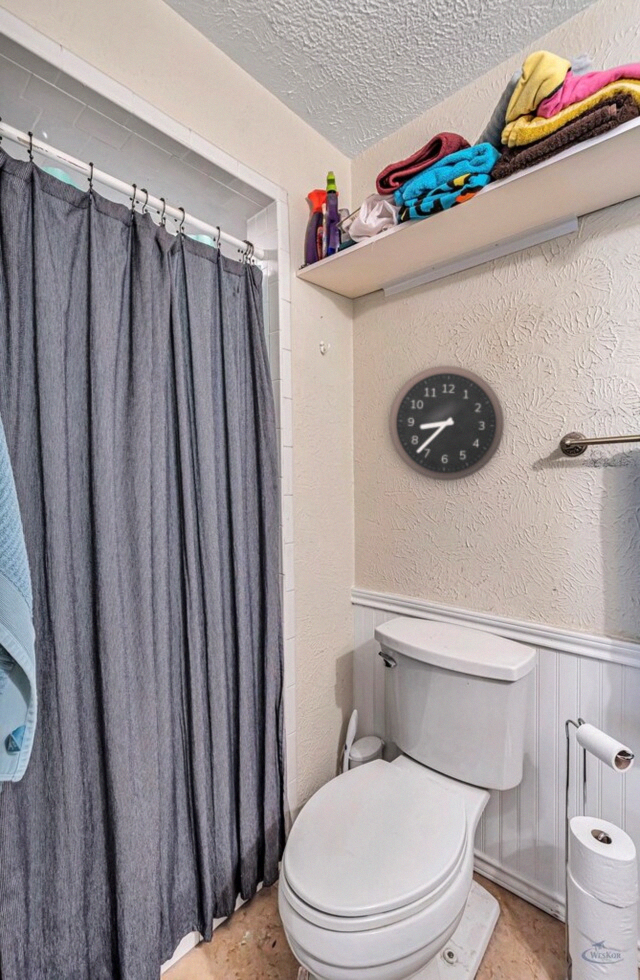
8:37
